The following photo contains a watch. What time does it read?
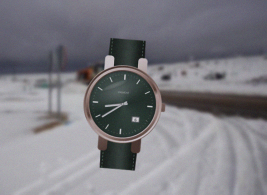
8:39
